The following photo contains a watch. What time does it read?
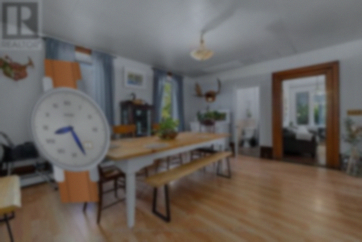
8:26
